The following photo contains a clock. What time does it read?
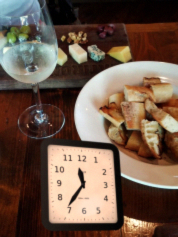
11:36
